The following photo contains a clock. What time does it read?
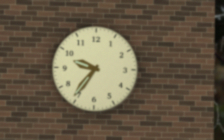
9:36
